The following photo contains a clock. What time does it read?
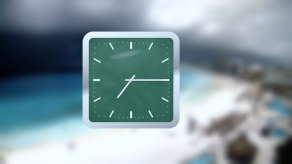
7:15
